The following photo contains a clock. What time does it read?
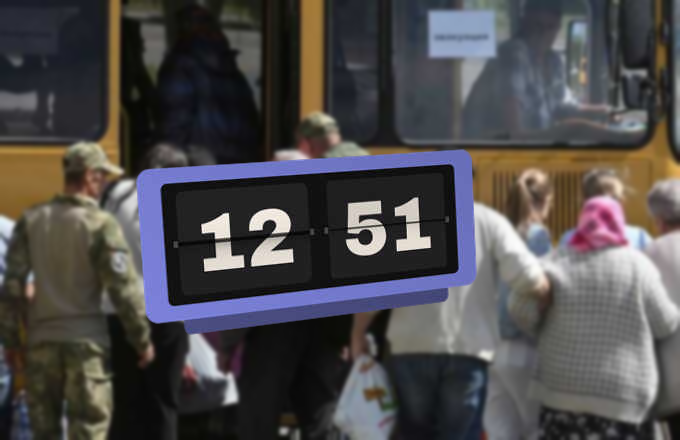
12:51
